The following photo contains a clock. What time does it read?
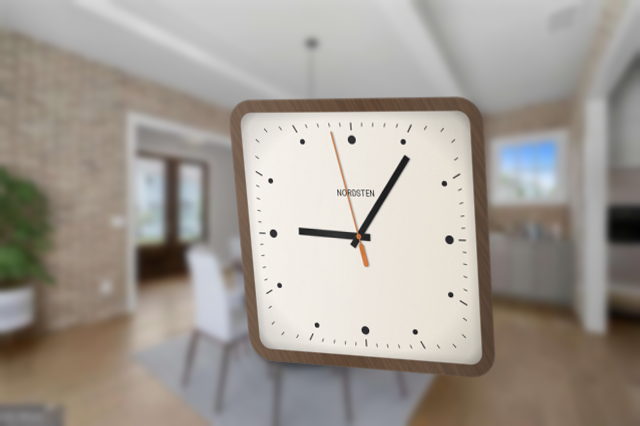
9:05:58
